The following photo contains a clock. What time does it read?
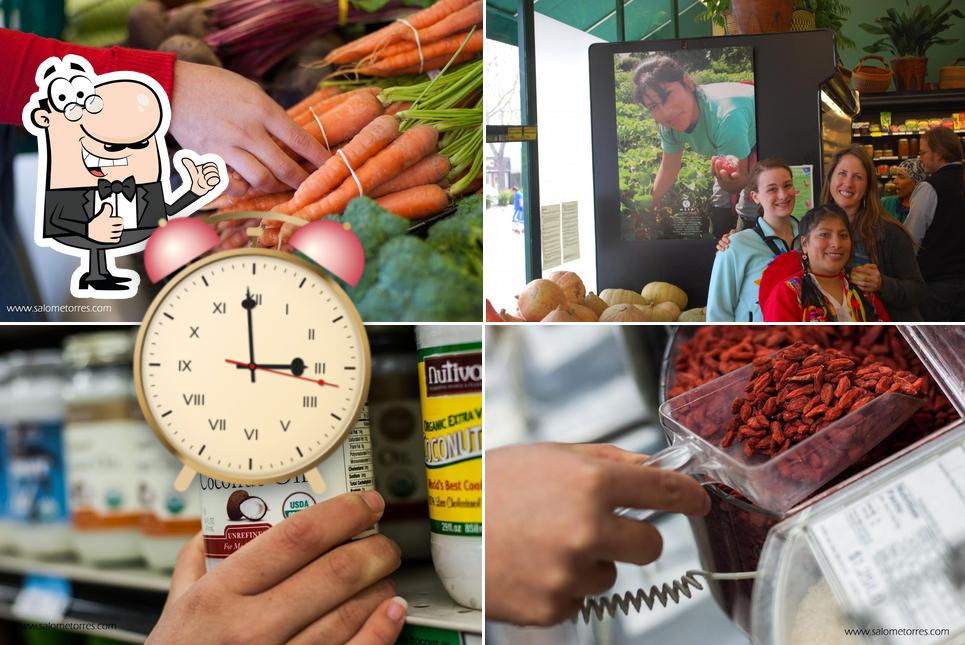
2:59:17
